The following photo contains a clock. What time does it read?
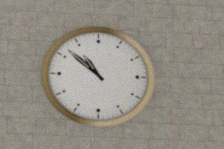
10:52
